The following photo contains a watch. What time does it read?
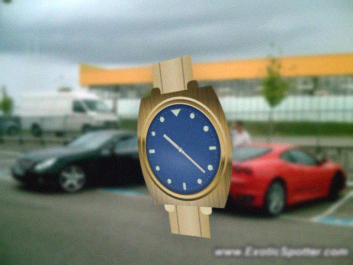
10:22
